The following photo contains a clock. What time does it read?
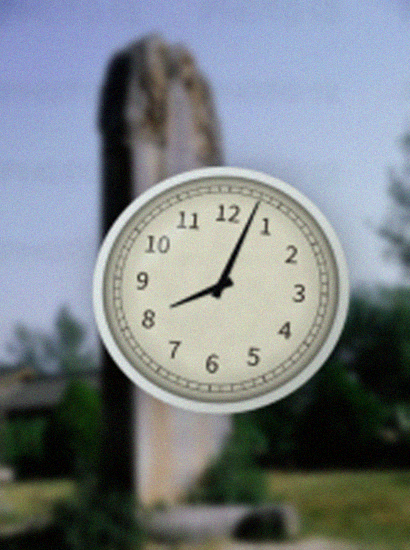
8:03
